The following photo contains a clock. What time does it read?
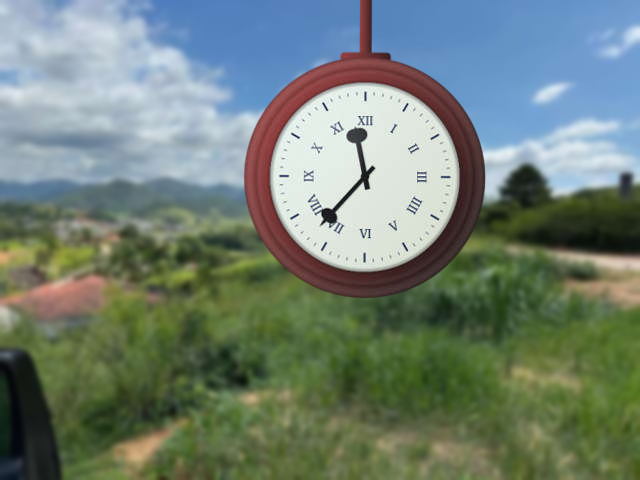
11:37
